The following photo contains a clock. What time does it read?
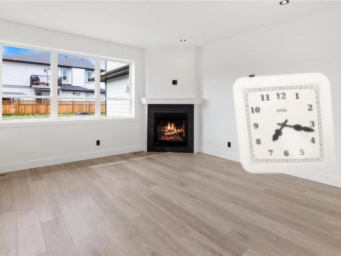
7:17
